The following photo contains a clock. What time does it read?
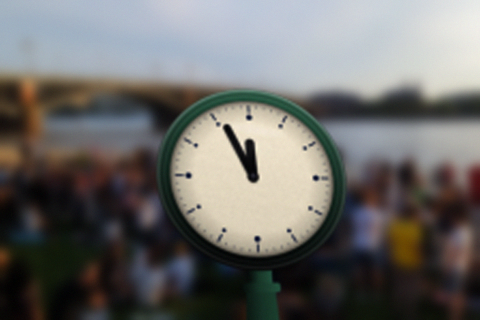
11:56
